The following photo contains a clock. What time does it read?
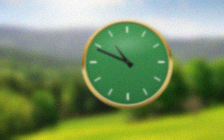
10:49
